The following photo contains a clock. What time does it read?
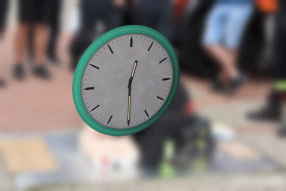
12:30
